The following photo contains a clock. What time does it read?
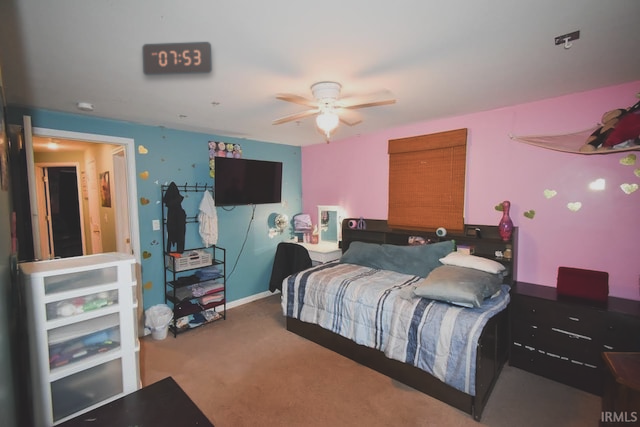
7:53
